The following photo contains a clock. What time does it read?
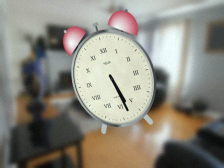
5:28
